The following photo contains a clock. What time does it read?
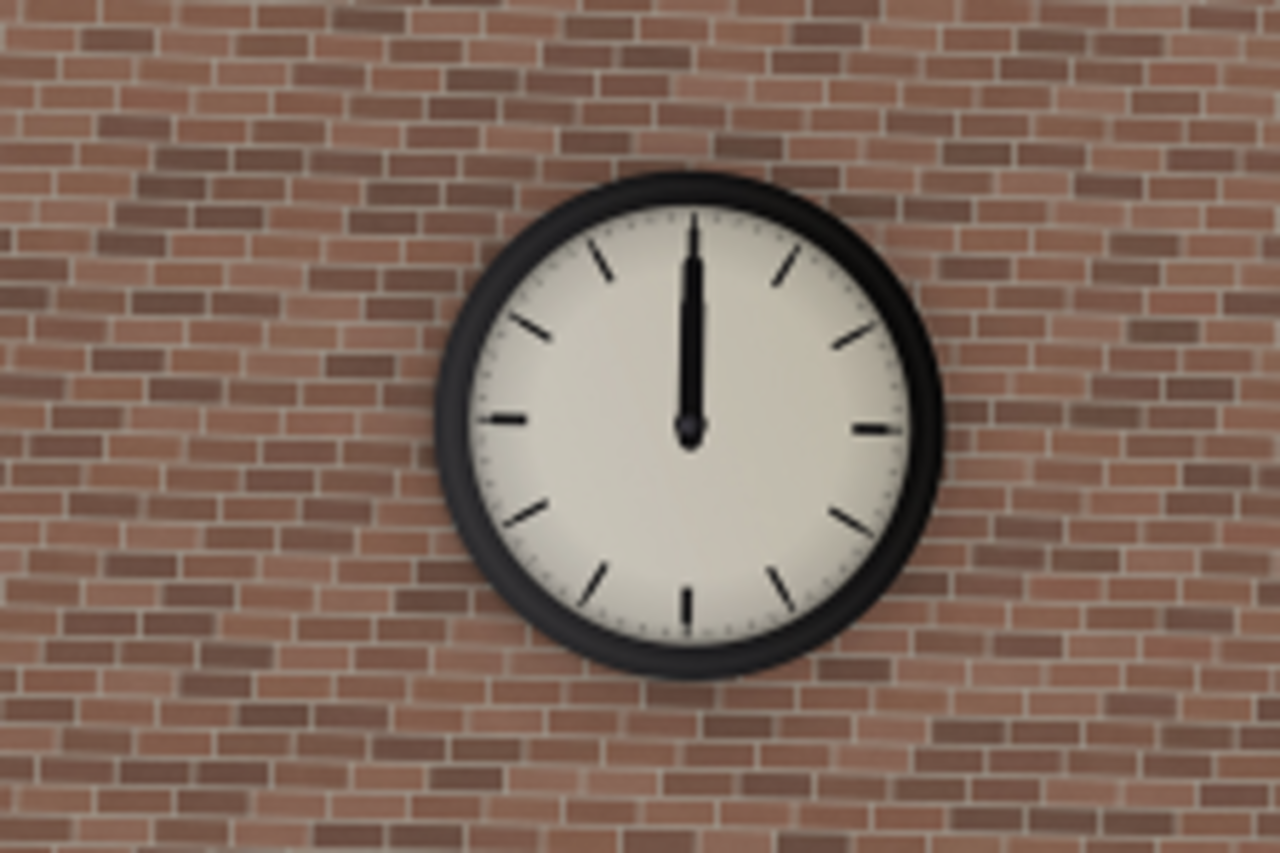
12:00
